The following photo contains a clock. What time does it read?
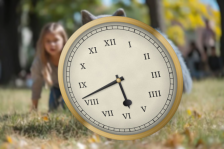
5:42
